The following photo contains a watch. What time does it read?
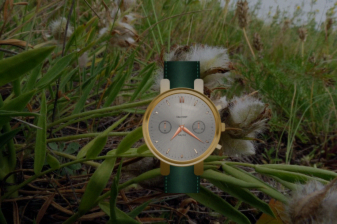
7:21
